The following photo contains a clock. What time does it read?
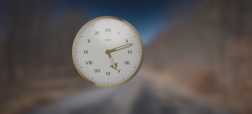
5:12
